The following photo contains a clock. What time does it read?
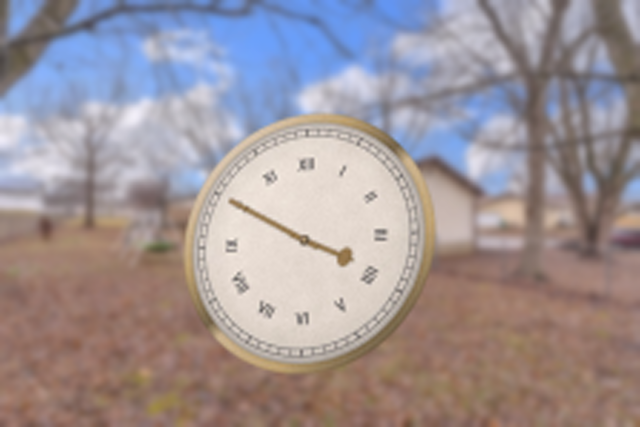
3:50
